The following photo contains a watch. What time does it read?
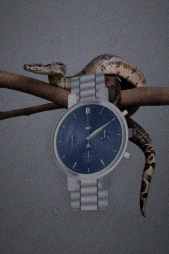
2:10
